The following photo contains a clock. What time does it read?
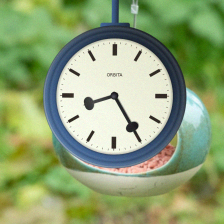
8:25
